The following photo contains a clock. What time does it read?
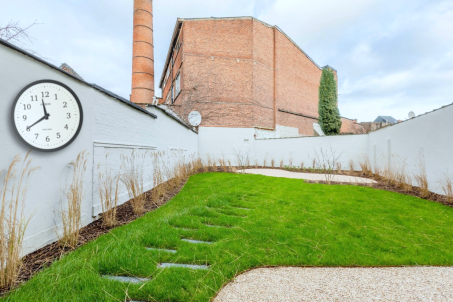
11:40
